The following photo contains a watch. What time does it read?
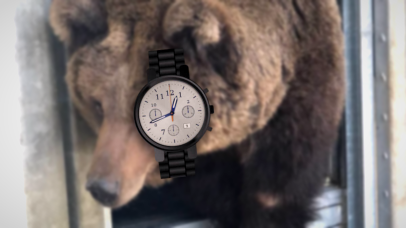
12:42
